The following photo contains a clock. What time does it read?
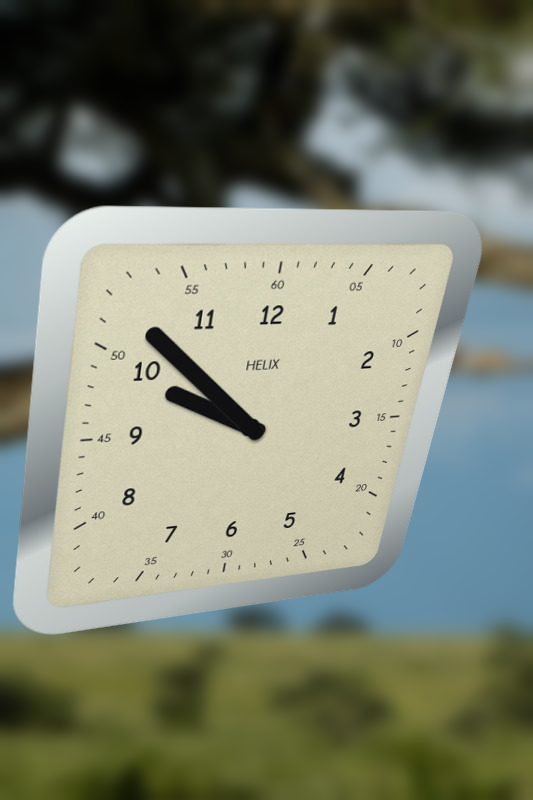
9:52
